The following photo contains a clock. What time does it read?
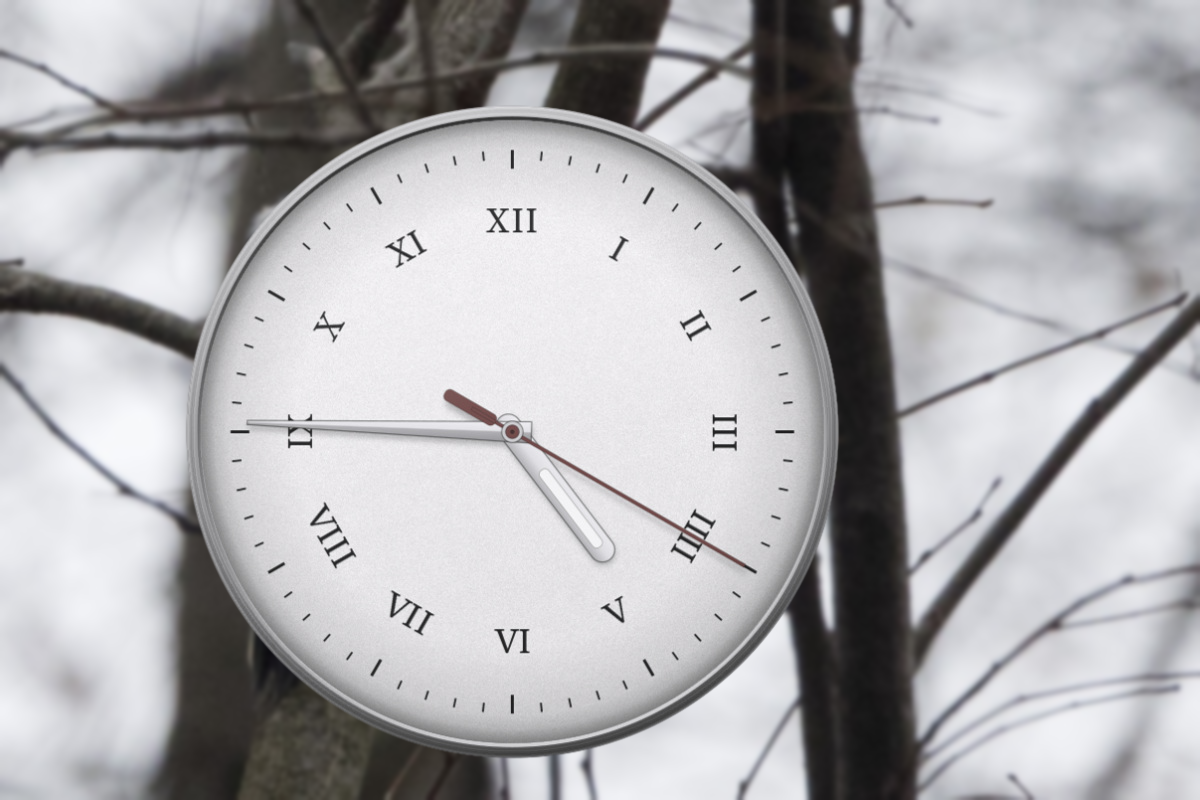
4:45:20
